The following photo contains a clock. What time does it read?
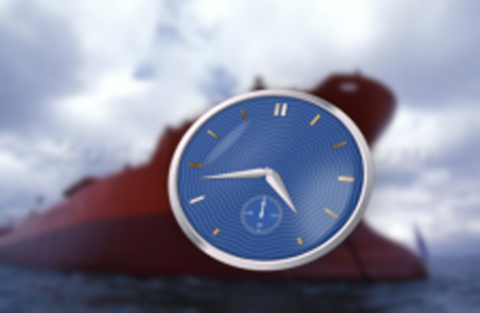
4:43
